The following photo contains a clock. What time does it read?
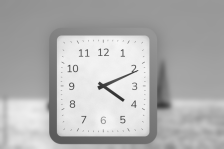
4:11
